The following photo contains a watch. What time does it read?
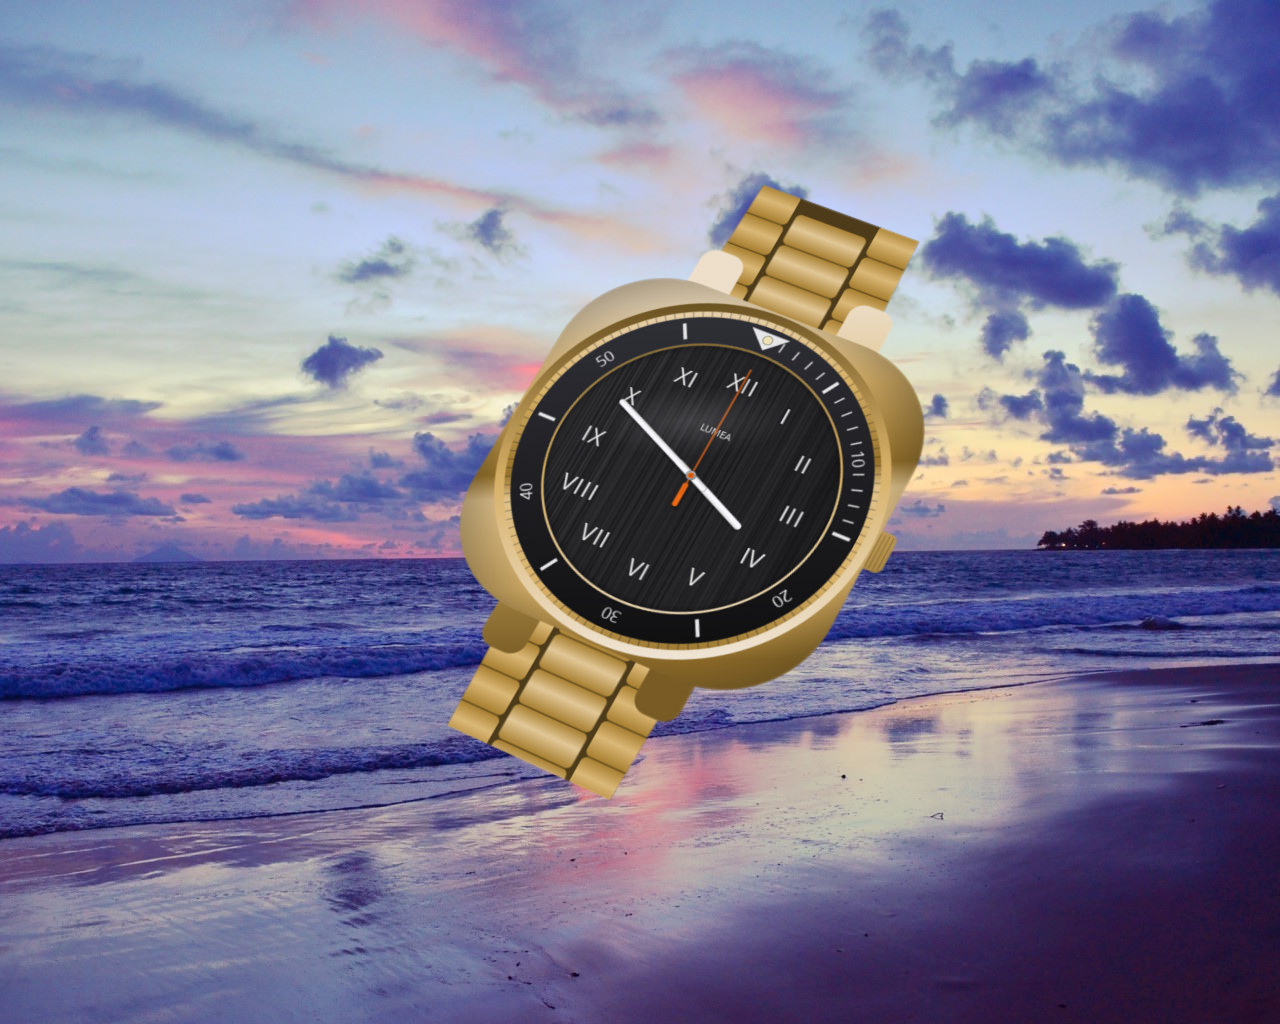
3:49:00
